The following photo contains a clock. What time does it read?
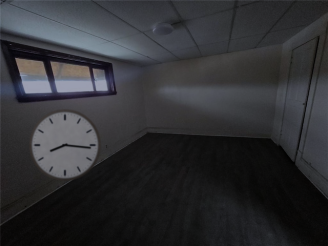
8:16
